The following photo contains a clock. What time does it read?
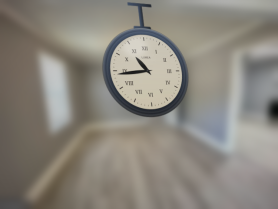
10:44
